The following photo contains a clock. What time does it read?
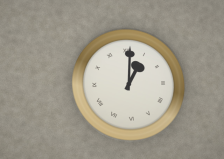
1:01
